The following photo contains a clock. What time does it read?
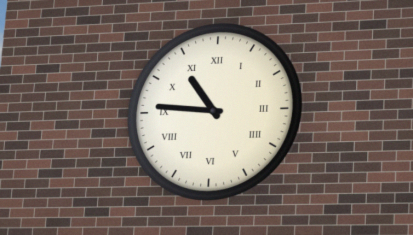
10:46
